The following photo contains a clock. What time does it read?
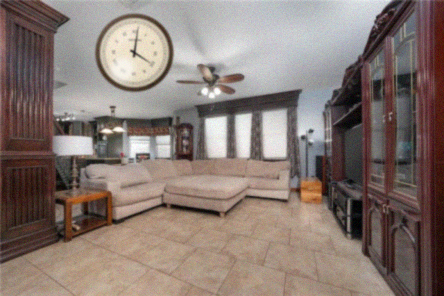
4:01
